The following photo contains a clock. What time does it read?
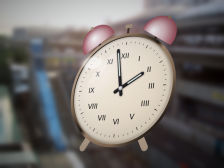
1:58
